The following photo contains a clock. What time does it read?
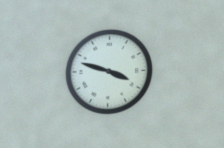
3:48
